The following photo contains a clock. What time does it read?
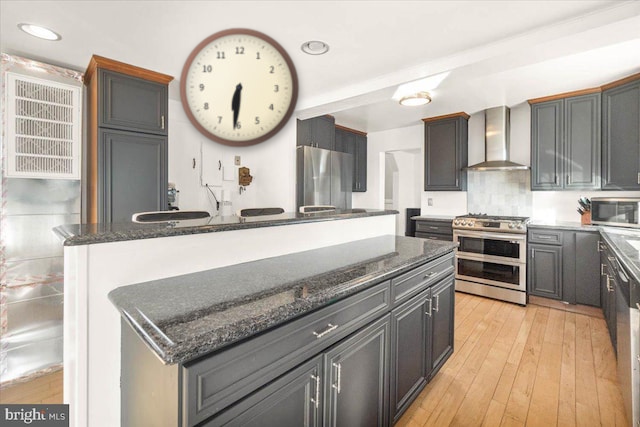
6:31
